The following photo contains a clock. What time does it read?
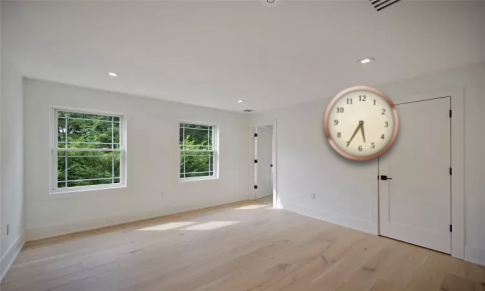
5:35
